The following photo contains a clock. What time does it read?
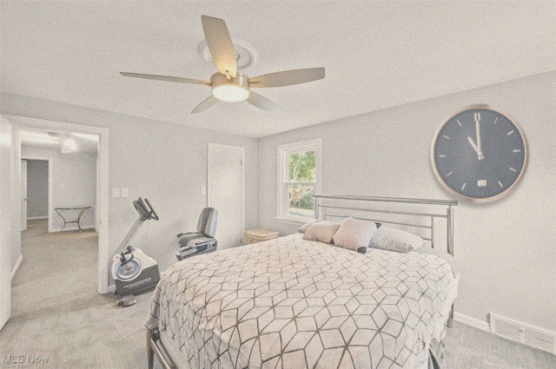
11:00
